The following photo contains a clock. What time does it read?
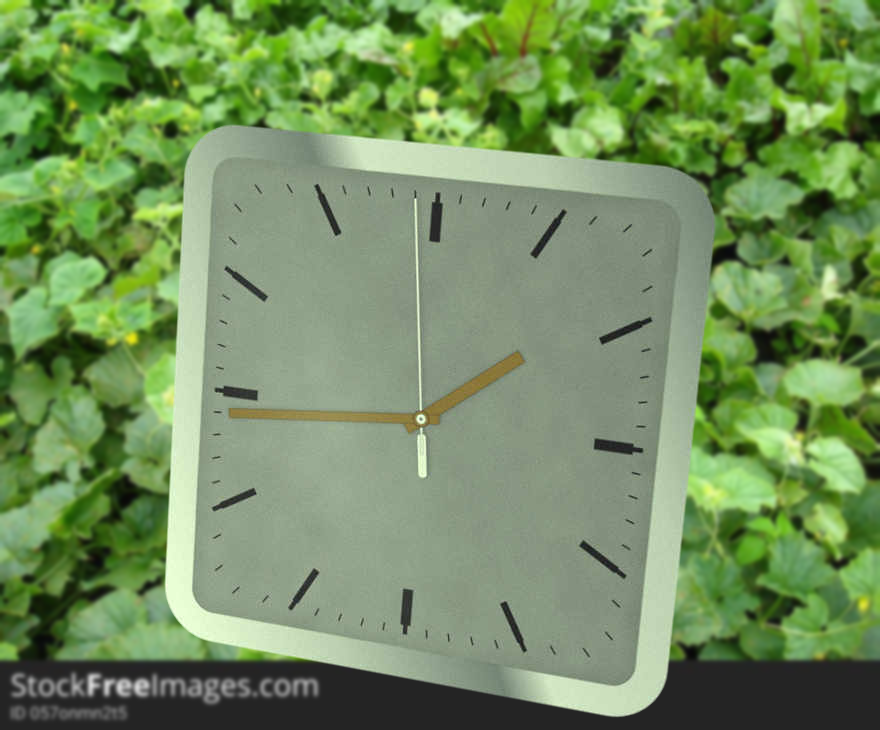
1:43:59
